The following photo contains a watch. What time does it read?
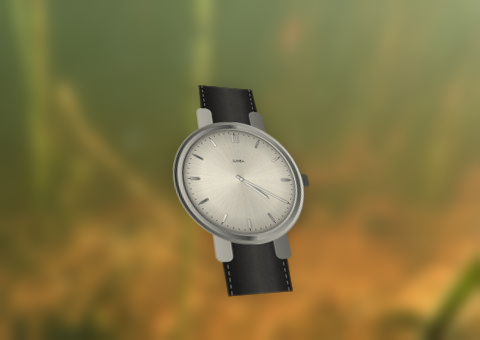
4:20
